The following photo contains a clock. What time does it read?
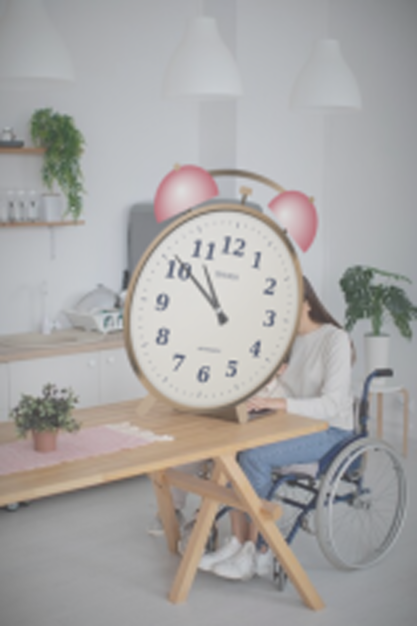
10:51
